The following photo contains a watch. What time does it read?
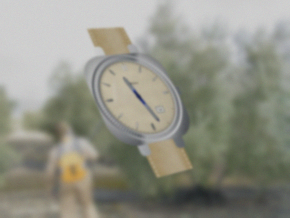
11:27
